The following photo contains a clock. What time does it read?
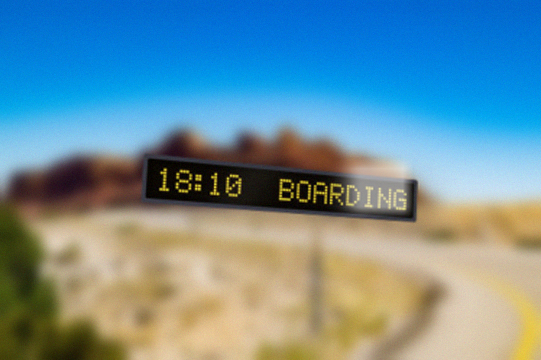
18:10
